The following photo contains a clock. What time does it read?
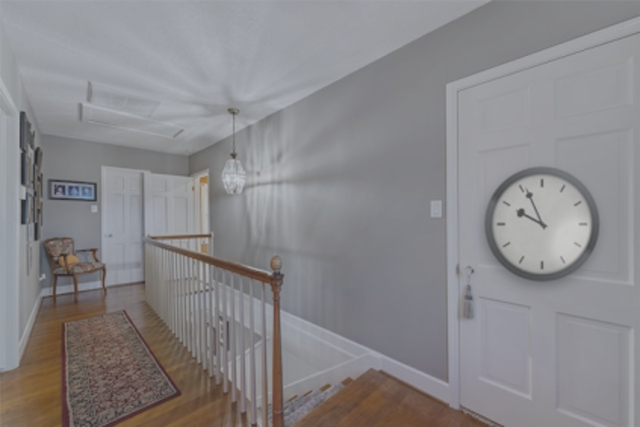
9:56
